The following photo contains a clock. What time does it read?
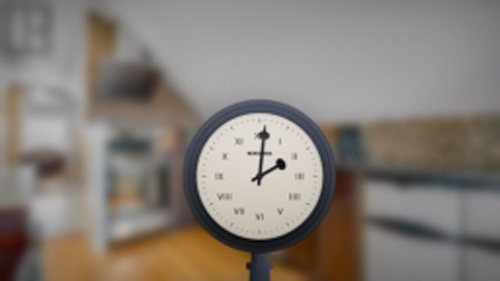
2:01
